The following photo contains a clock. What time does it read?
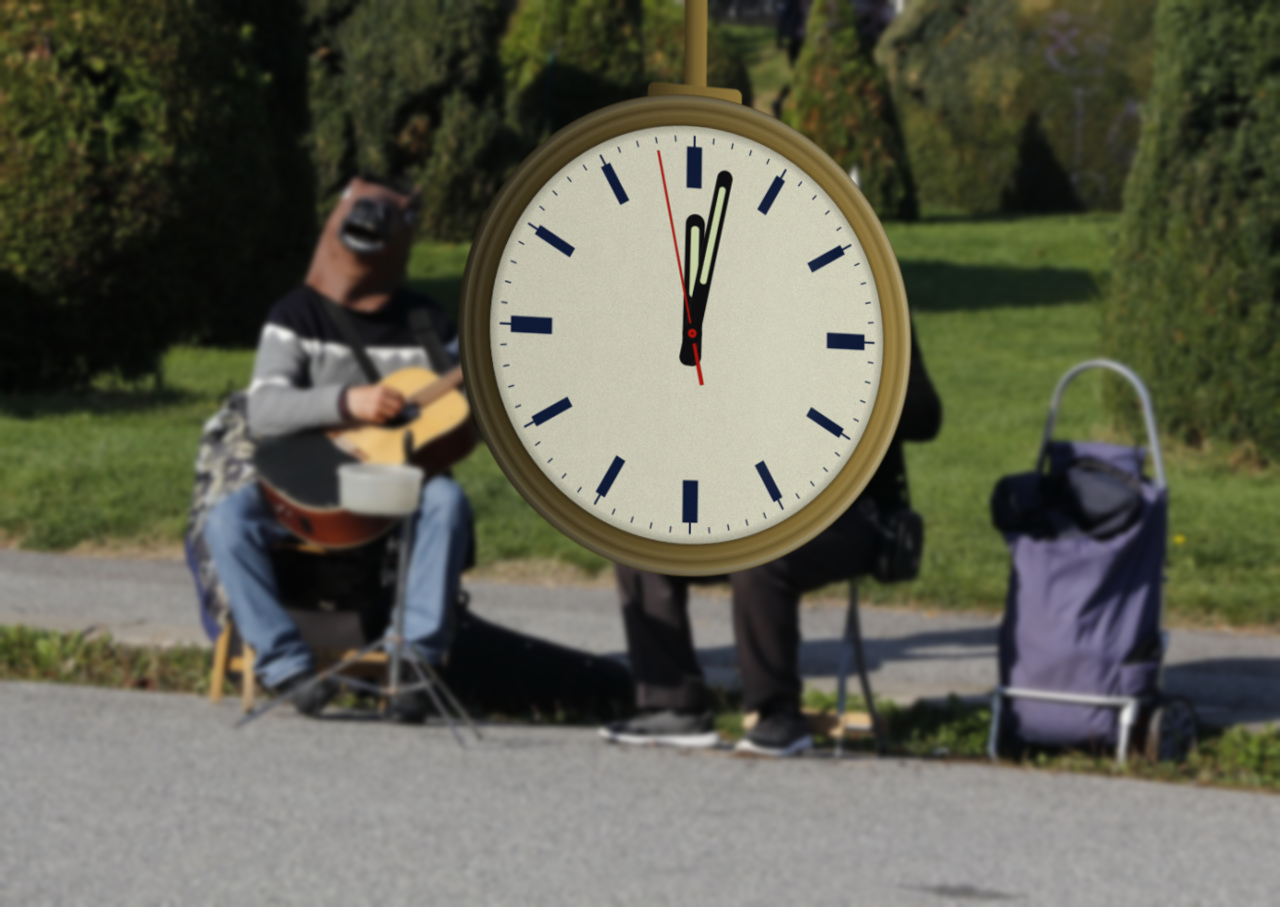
12:01:58
